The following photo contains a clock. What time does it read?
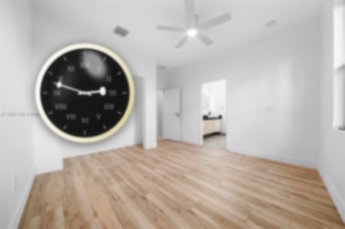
2:48
